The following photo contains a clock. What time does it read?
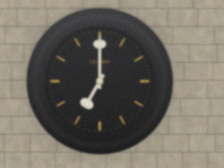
7:00
